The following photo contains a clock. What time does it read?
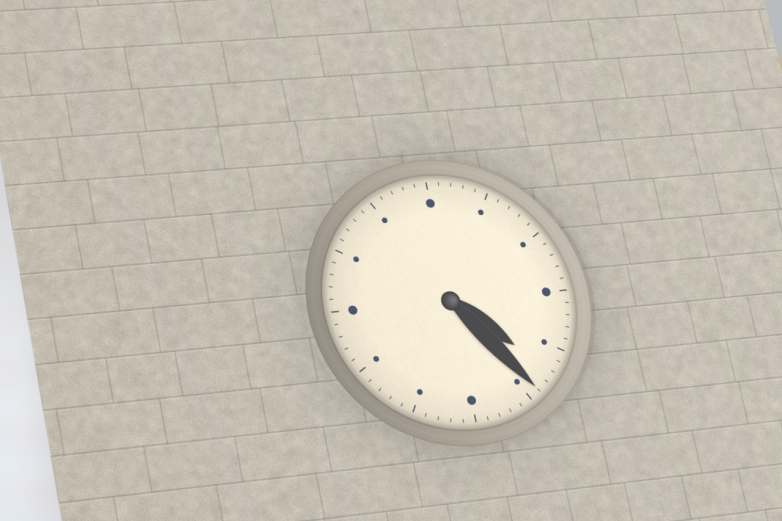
4:24
